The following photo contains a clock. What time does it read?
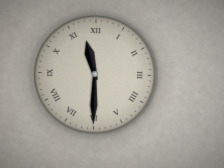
11:30
